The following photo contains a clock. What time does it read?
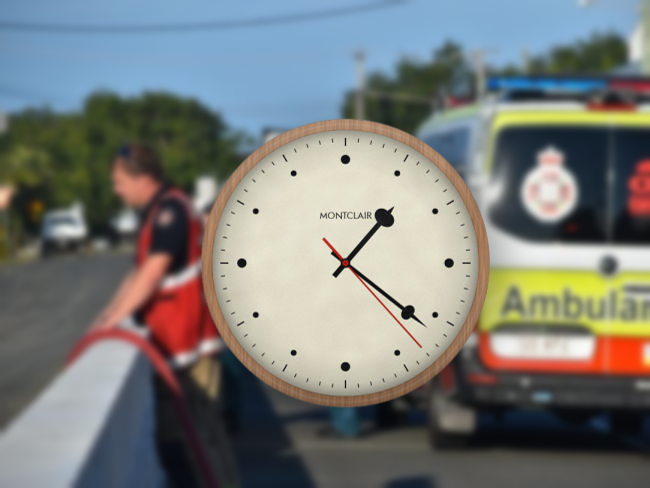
1:21:23
